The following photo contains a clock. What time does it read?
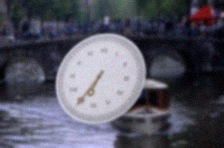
6:35
